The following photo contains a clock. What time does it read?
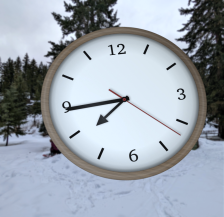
7:44:22
